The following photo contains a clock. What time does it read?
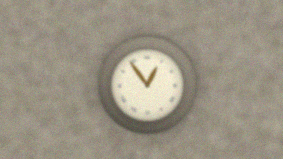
12:54
